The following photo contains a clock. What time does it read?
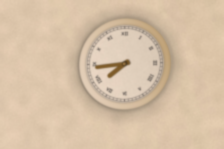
7:44
